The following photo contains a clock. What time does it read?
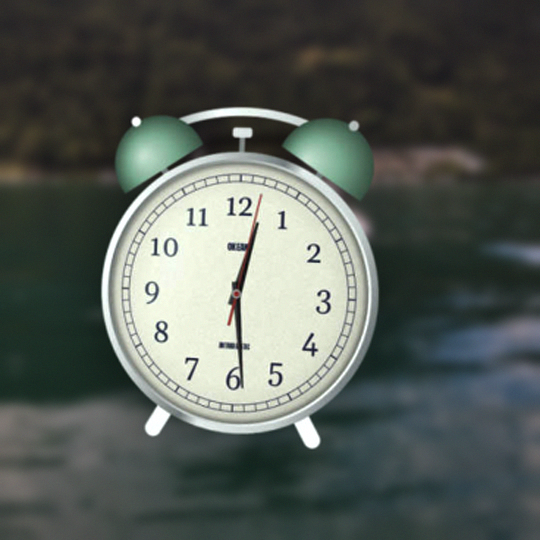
12:29:02
